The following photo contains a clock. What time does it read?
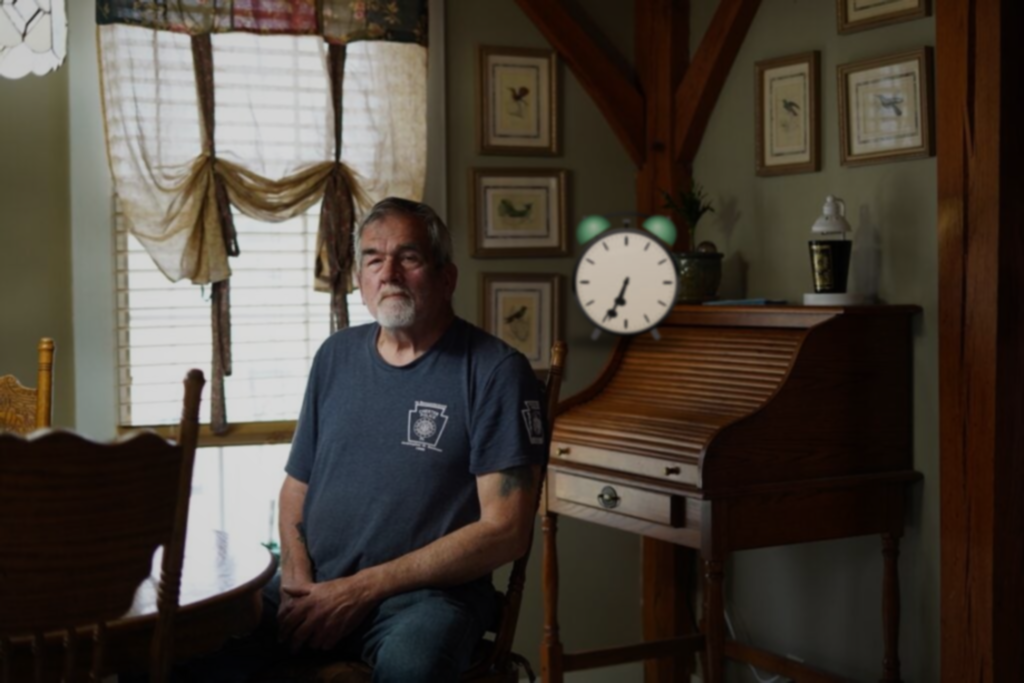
6:34
